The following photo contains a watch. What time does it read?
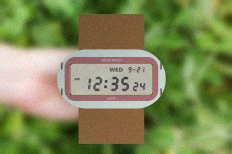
12:35:24
